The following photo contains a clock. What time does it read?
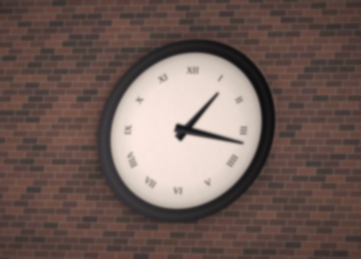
1:17
